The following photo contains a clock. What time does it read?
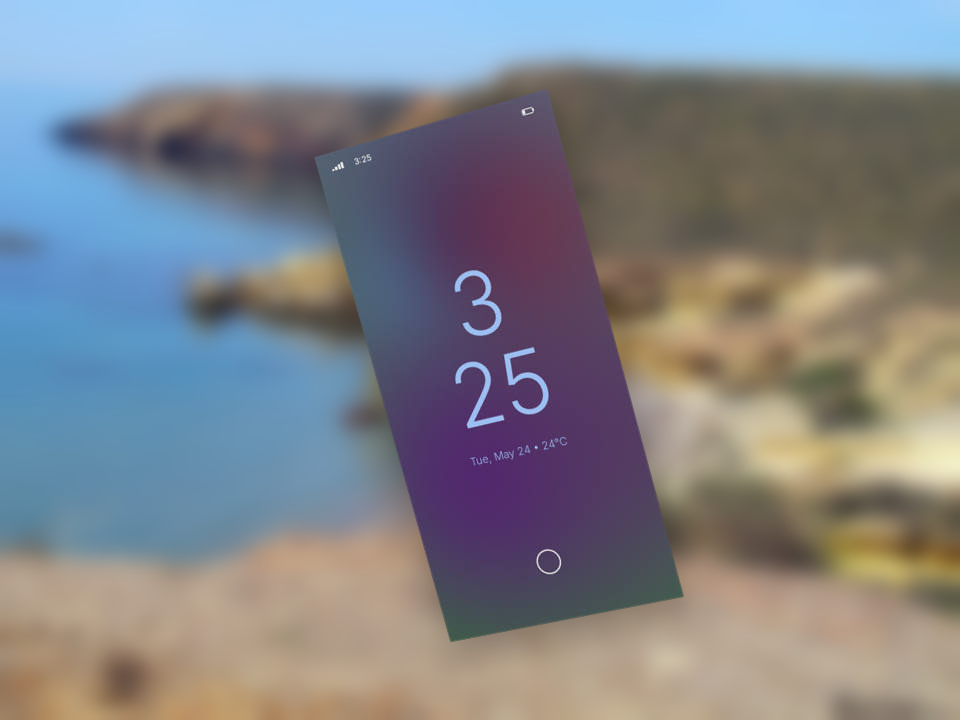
3:25
